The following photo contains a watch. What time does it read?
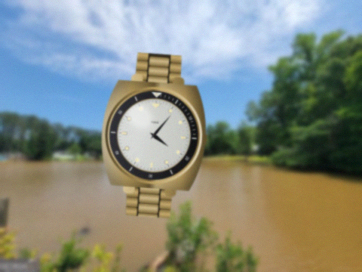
4:06
